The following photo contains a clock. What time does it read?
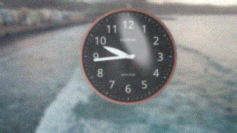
9:44
